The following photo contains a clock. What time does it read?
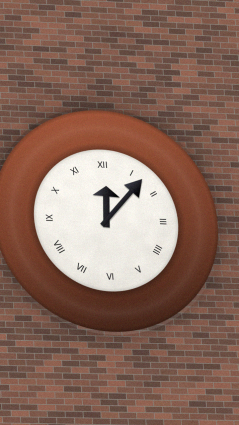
12:07
